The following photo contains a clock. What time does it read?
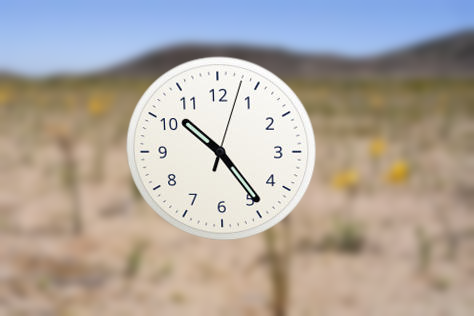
10:24:03
